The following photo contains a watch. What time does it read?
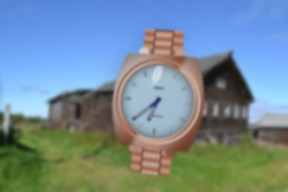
6:38
